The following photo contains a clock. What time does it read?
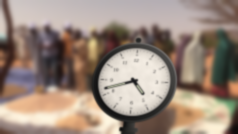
4:42
